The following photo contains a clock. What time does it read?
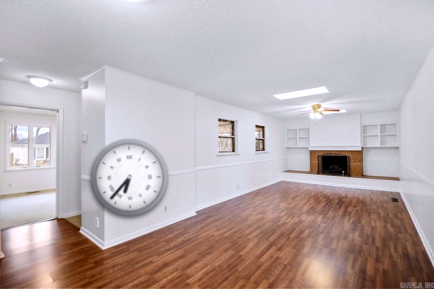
6:37
